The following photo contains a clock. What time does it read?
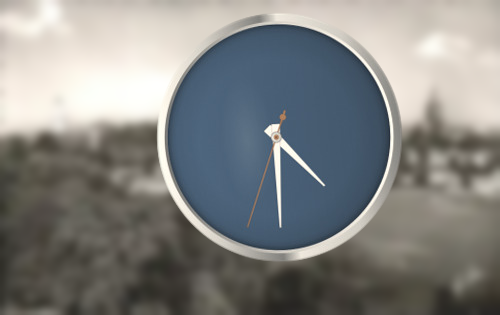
4:29:33
